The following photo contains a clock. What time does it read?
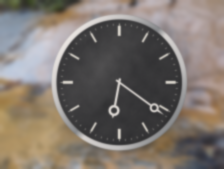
6:21
